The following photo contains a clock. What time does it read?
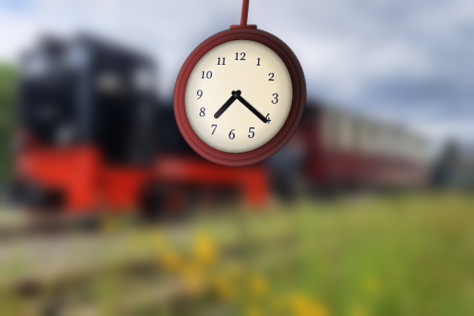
7:21
